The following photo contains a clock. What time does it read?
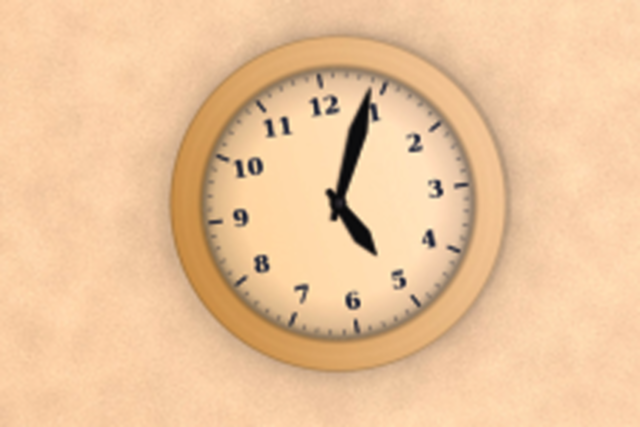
5:04
